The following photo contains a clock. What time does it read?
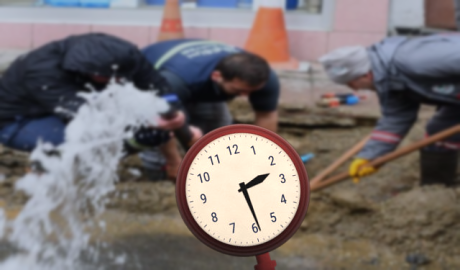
2:29
